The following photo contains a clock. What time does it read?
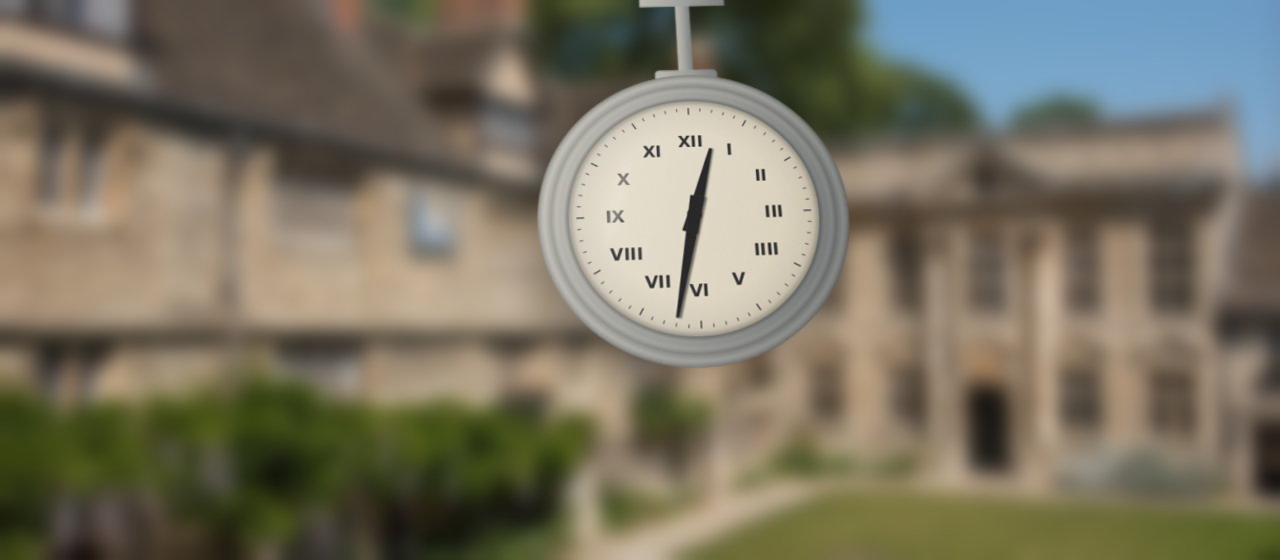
12:32
